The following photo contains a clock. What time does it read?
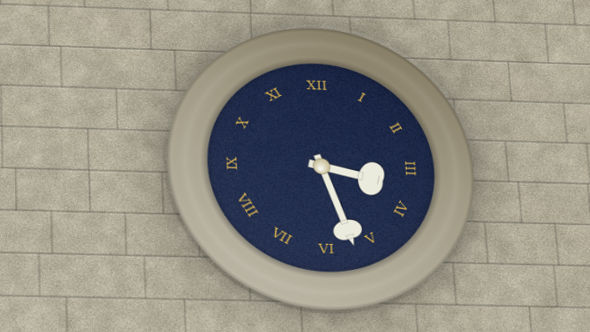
3:27
